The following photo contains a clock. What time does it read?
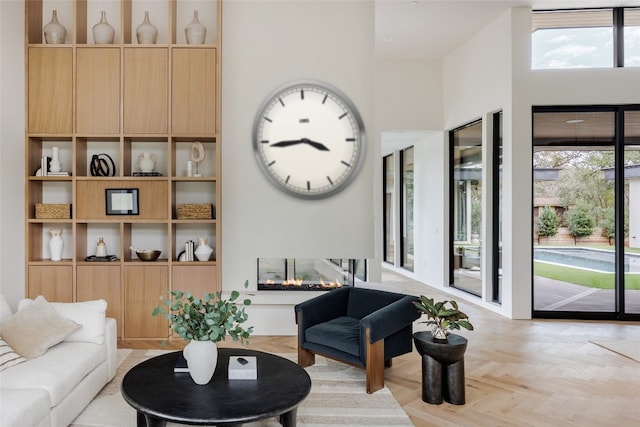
3:44
